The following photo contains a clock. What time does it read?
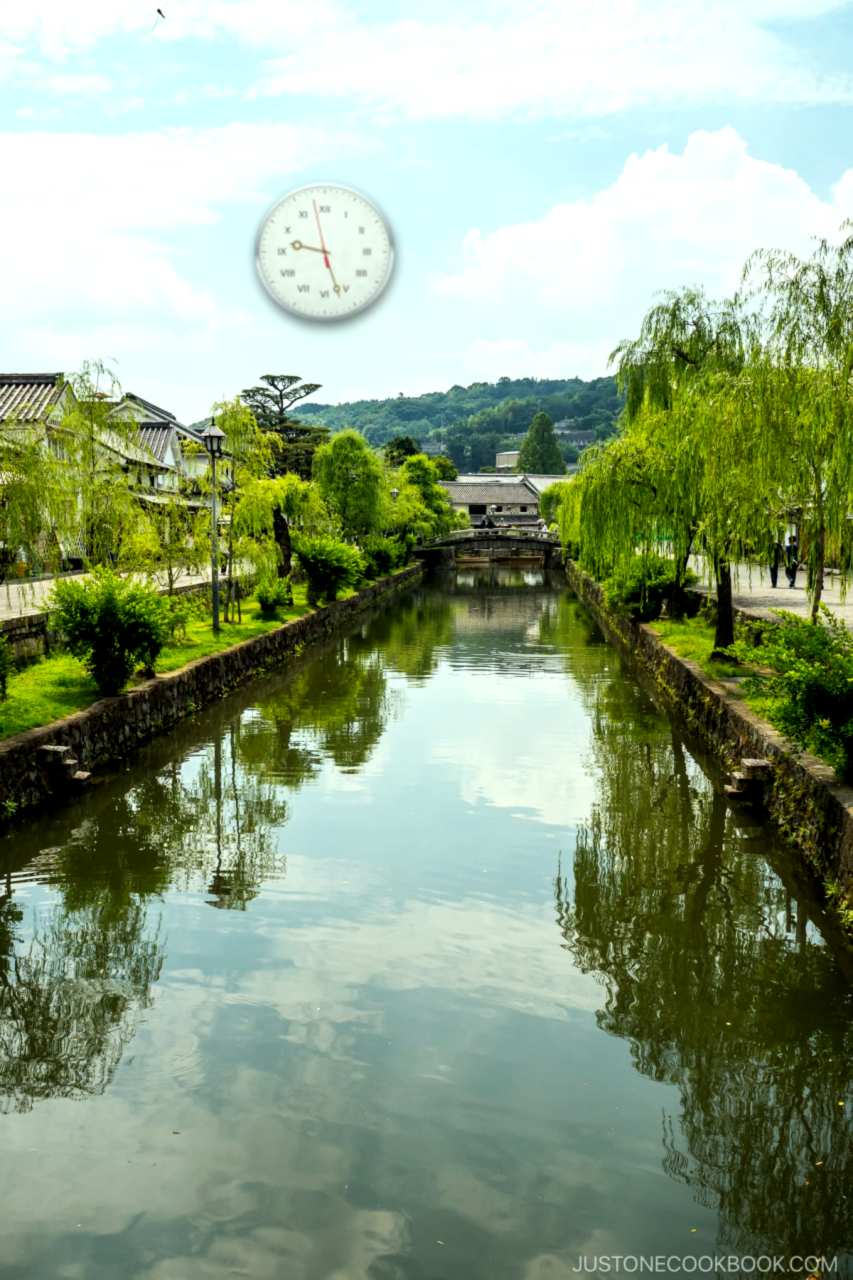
9:26:58
